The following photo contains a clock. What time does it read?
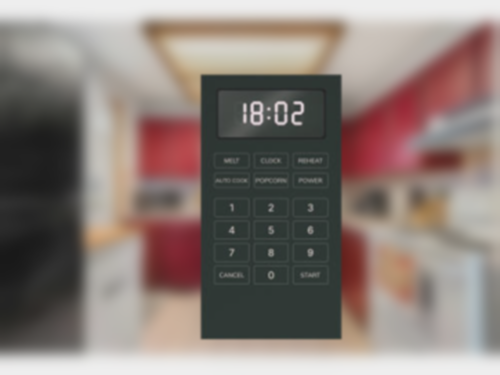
18:02
